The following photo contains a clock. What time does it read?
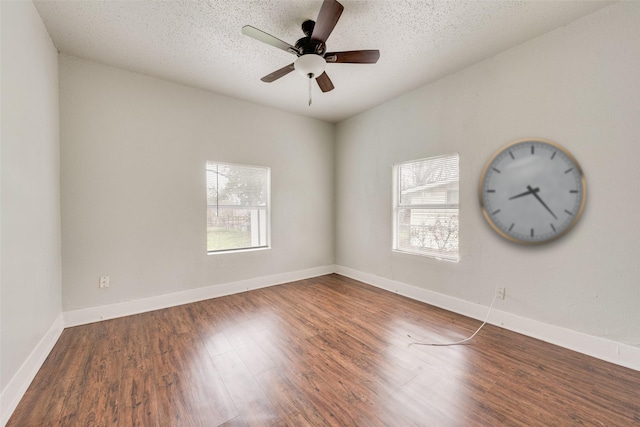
8:23
